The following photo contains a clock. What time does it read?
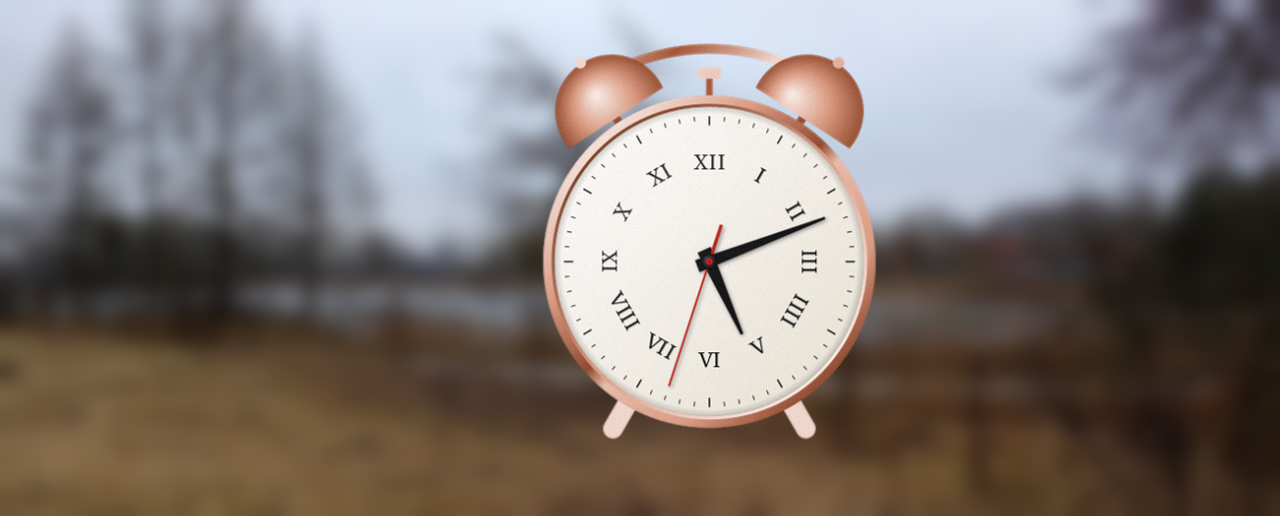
5:11:33
